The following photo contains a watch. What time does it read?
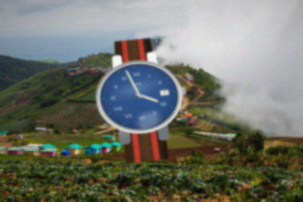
3:57
